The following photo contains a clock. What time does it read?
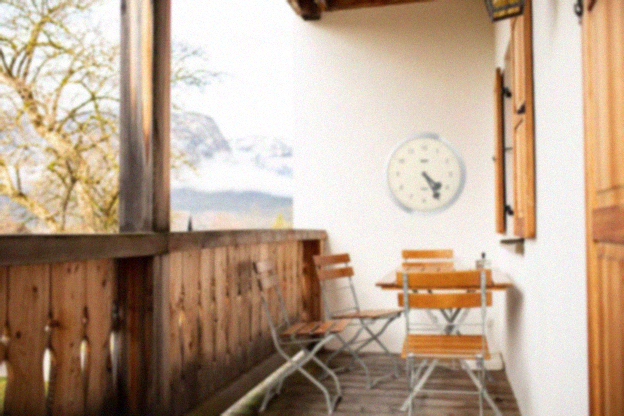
4:25
